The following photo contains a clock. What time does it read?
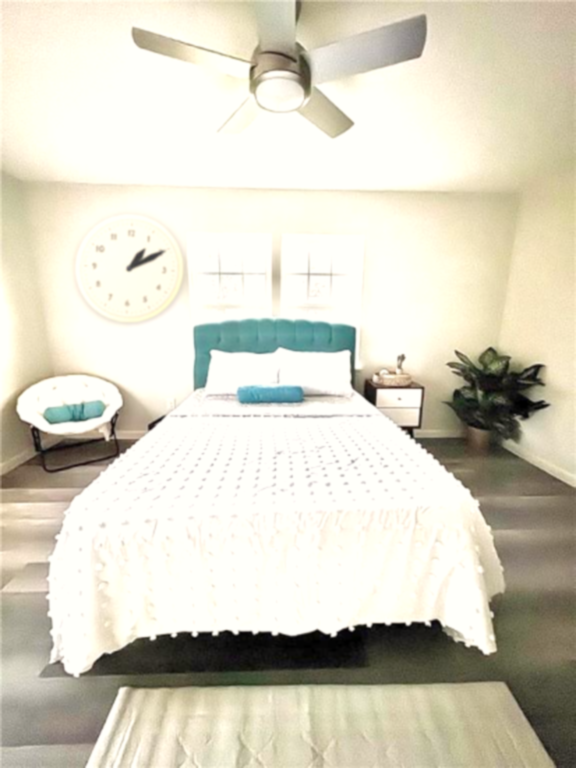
1:10
